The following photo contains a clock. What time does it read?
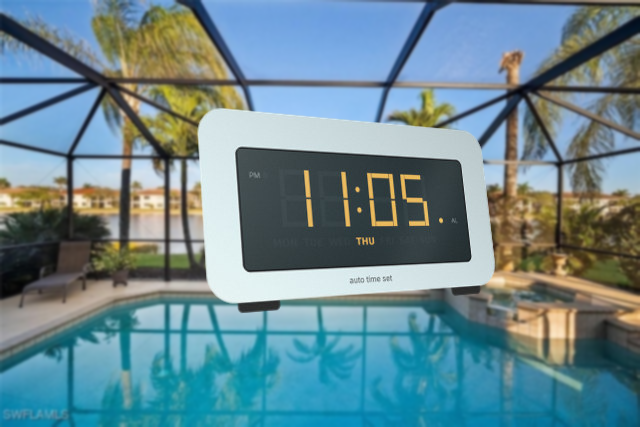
11:05
